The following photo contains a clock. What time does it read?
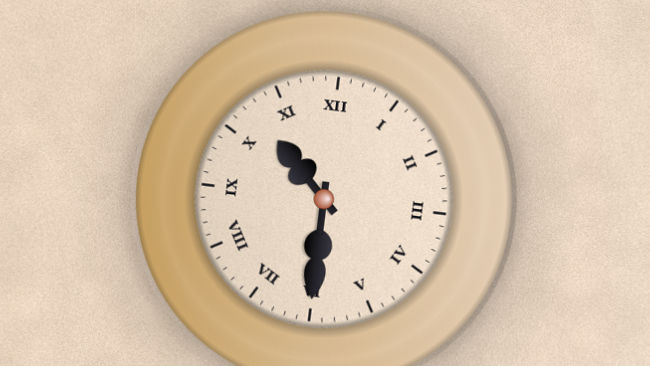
10:30
